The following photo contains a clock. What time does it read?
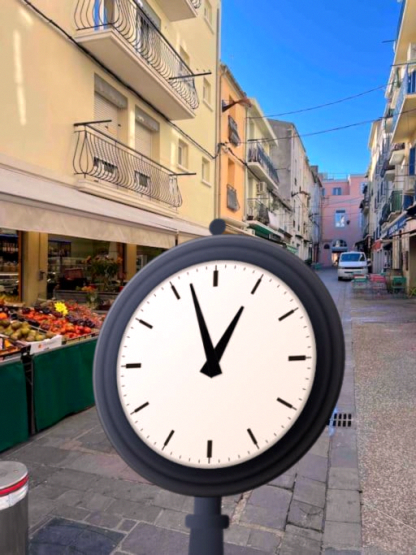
12:57
